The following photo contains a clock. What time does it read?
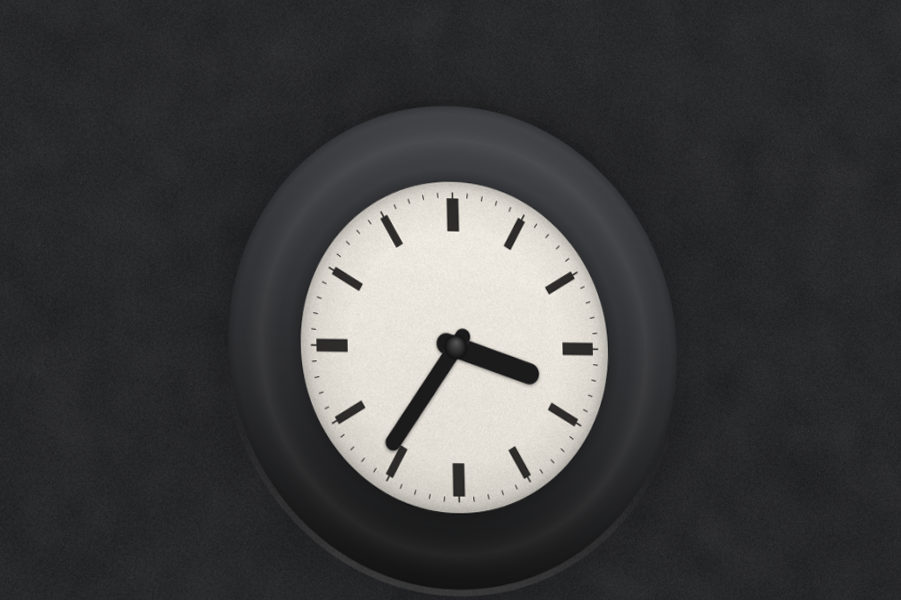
3:36
